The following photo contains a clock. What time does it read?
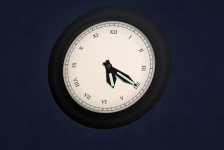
5:20
